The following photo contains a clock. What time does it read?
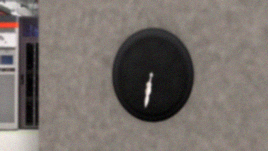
6:32
